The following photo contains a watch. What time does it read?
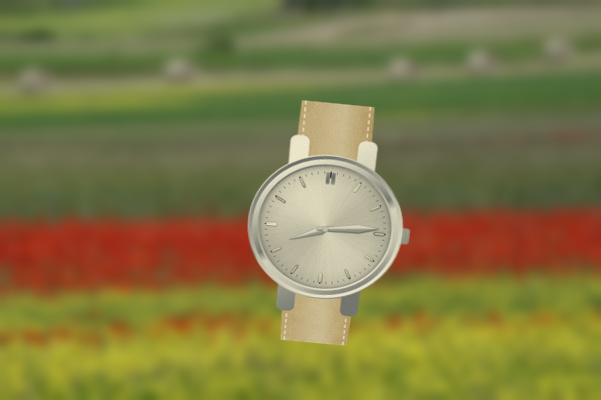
8:14
